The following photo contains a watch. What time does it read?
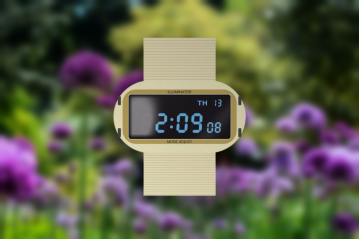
2:09:08
